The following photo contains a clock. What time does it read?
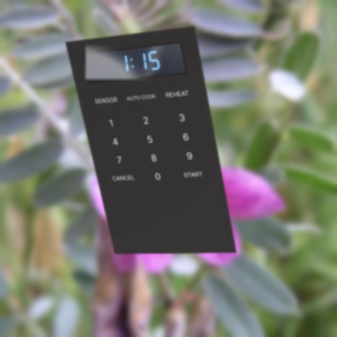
1:15
